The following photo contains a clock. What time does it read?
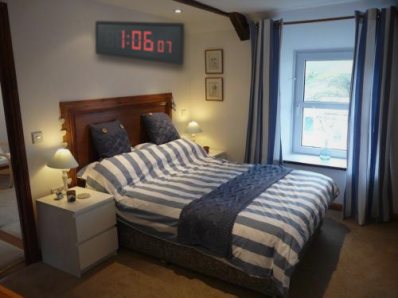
1:06:07
